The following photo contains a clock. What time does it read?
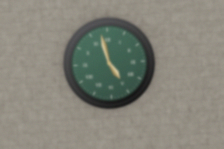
4:58
